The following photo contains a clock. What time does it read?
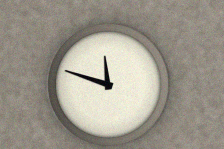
11:48
